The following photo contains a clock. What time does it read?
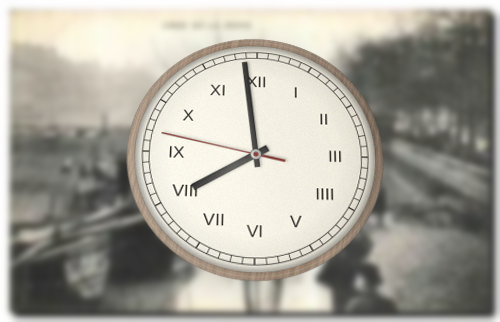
7:58:47
